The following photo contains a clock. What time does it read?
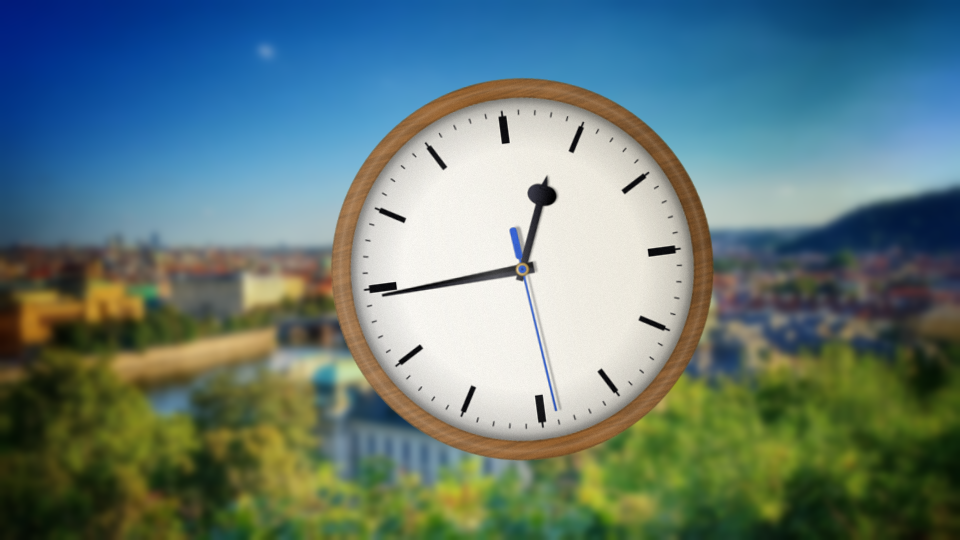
12:44:29
